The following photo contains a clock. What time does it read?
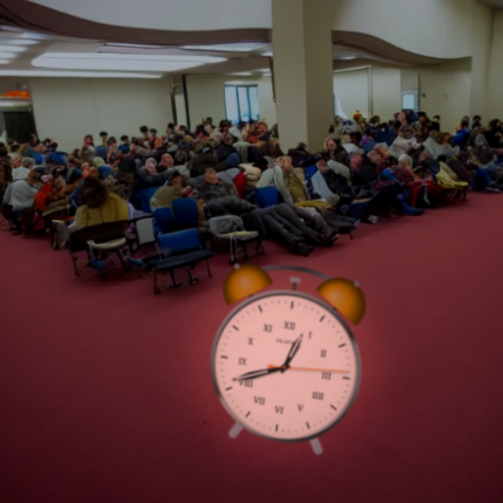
12:41:14
